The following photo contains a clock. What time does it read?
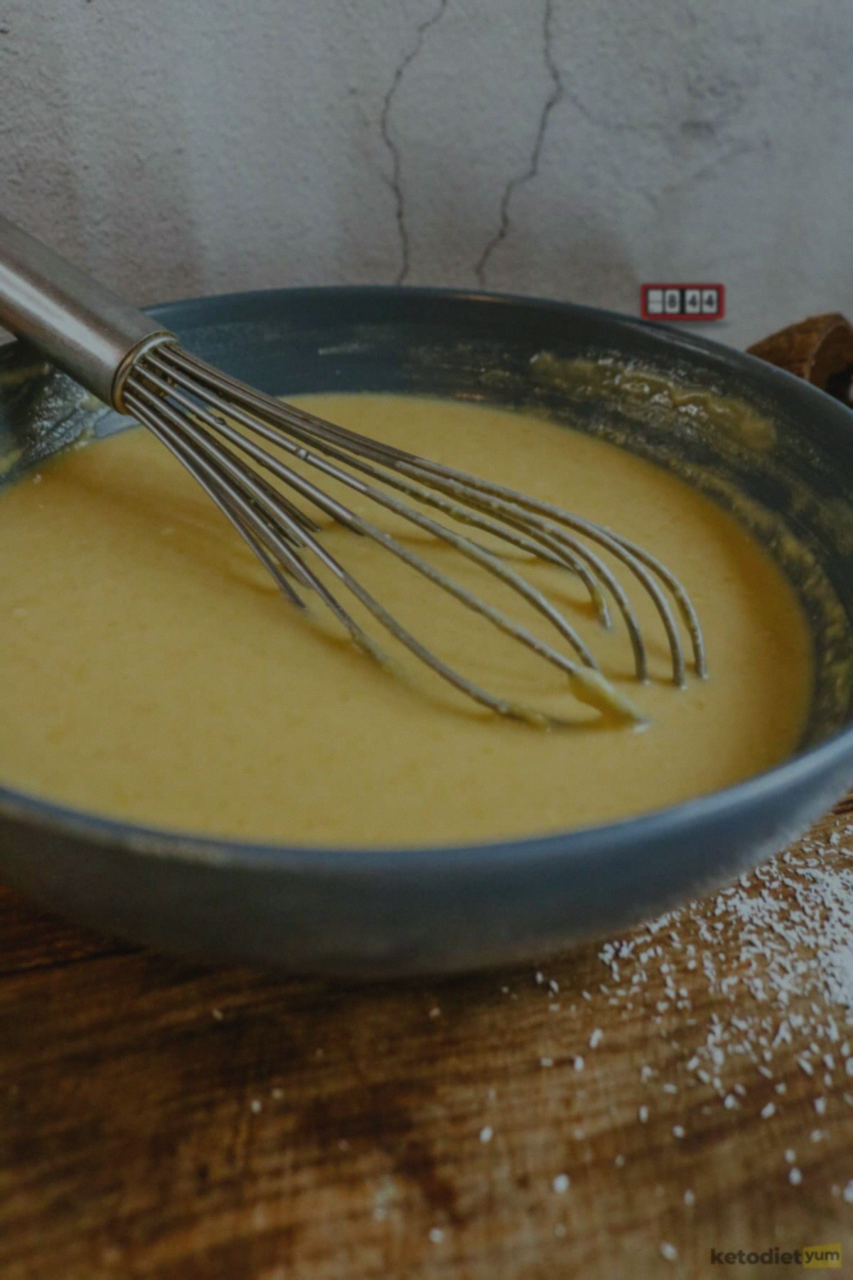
8:44
